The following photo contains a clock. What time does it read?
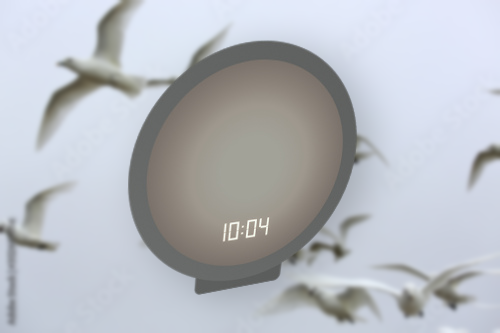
10:04
